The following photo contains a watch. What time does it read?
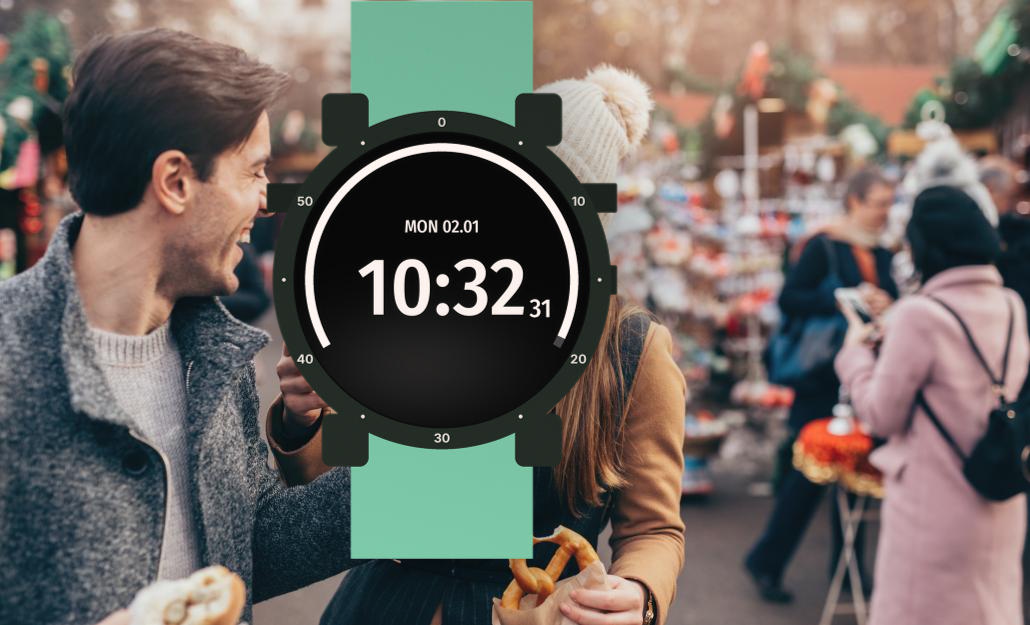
10:32:31
